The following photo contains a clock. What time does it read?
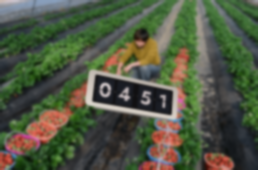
4:51
